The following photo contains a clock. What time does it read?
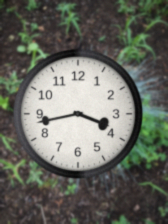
3:43
